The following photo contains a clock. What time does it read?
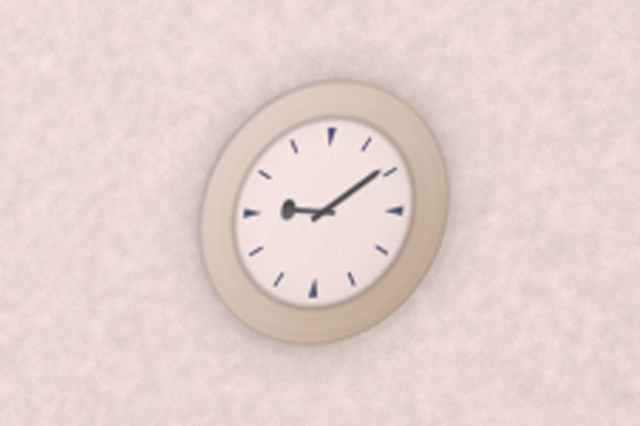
9:09
